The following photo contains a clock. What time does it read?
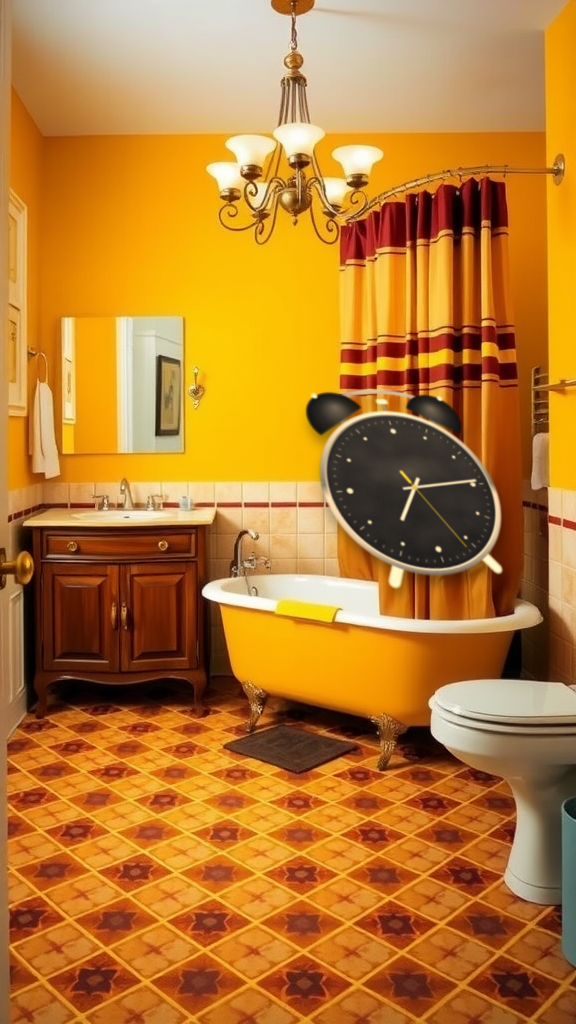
7:14:26
